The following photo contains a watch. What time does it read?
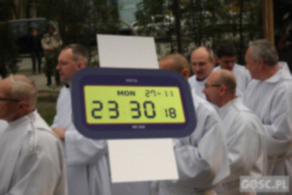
23:30:18
